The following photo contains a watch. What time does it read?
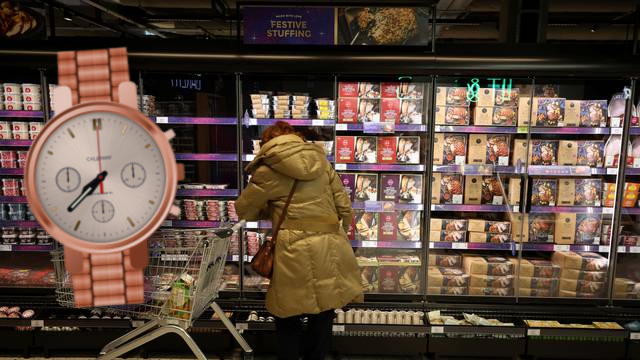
7:38
